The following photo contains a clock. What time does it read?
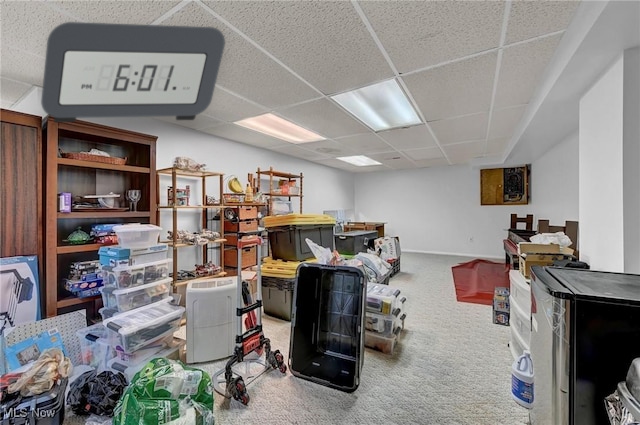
6:01
